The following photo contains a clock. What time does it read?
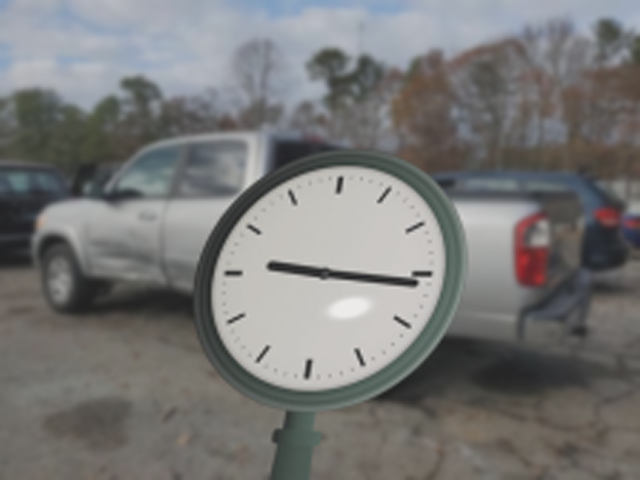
9:16
